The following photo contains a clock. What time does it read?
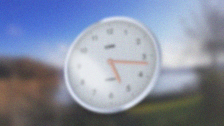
5:17
